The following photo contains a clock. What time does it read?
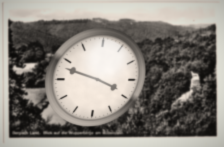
3:48
